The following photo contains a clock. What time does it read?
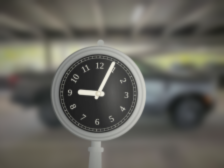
9:04
